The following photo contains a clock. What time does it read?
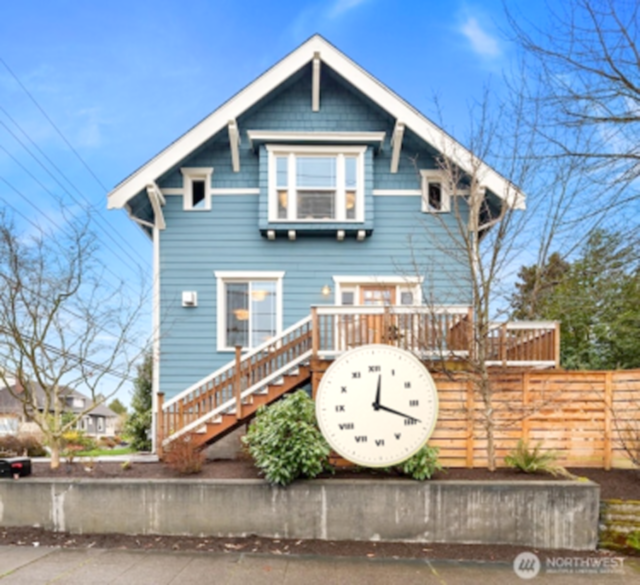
12:19
